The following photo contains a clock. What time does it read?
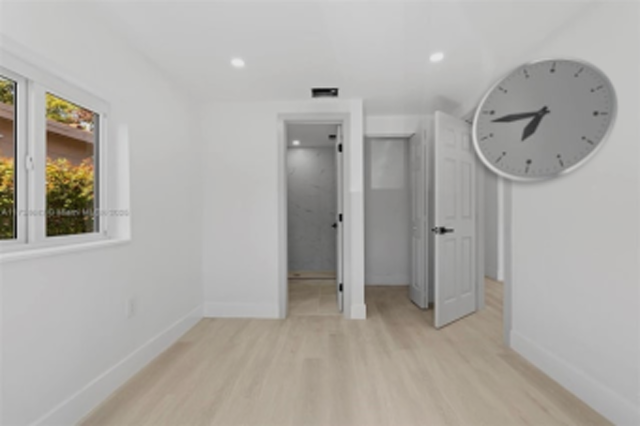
6:43
